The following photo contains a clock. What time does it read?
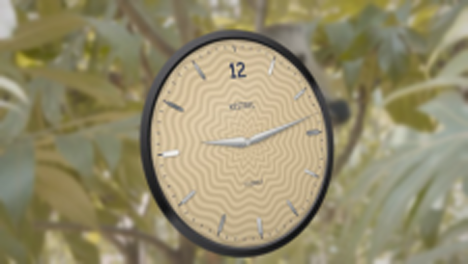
9:13
